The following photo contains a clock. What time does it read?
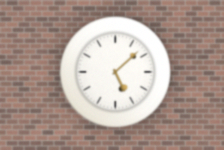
5:08
